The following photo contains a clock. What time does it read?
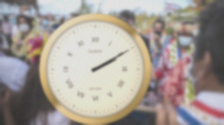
2:10
